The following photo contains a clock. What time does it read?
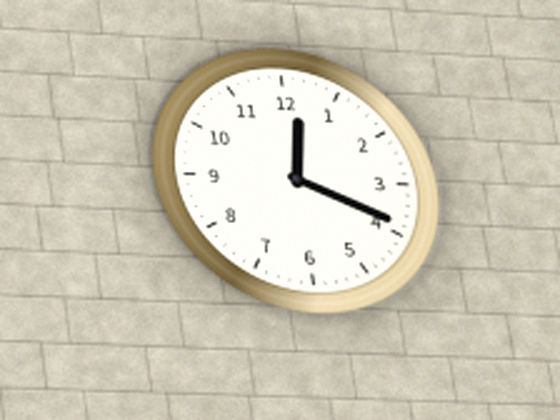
12:19
